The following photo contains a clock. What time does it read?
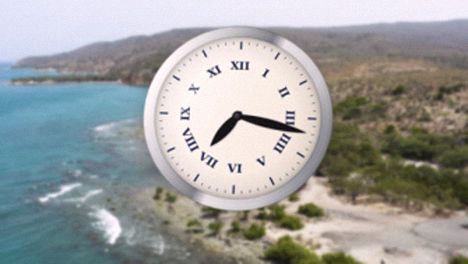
7:17
